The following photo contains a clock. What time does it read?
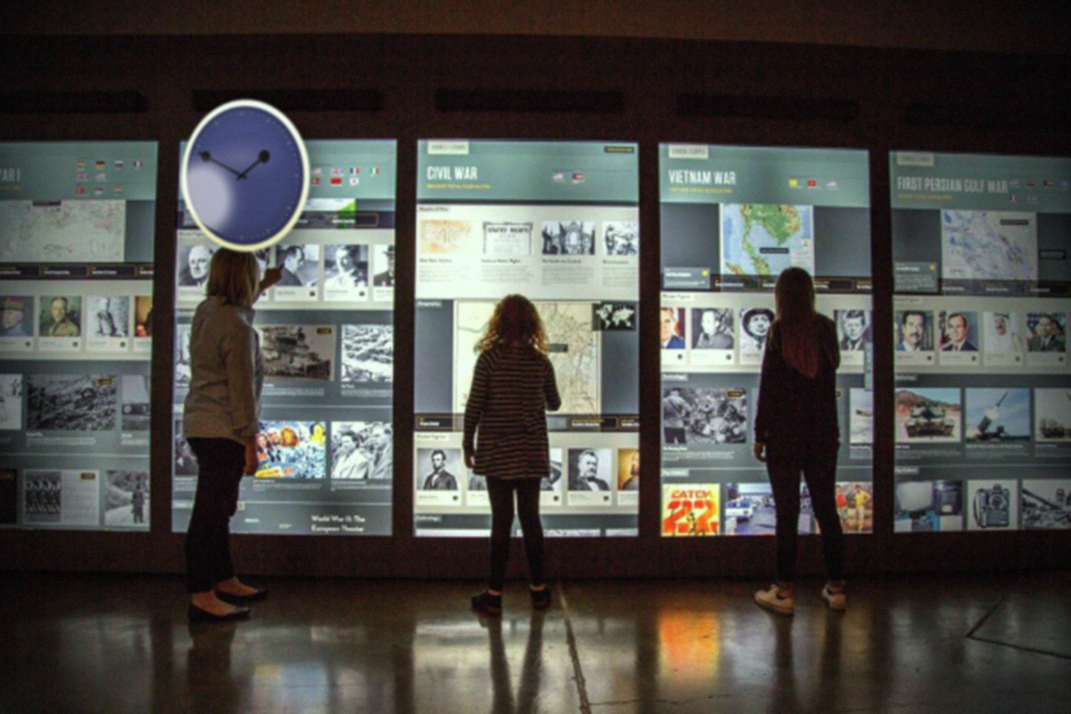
1:49
